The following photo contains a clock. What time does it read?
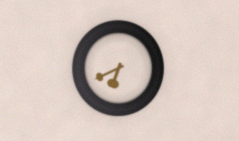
6:41
